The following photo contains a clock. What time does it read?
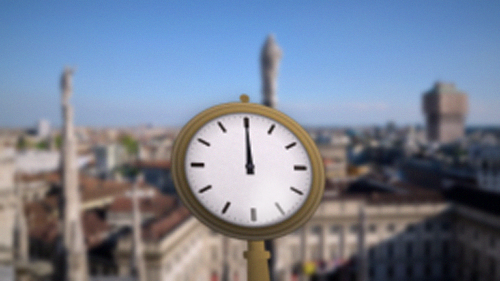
12:00
